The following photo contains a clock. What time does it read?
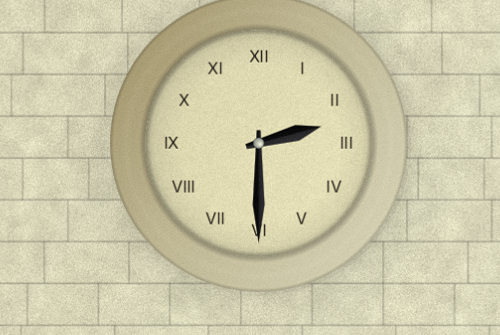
2:30
